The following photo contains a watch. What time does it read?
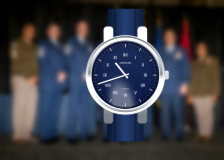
10:42
